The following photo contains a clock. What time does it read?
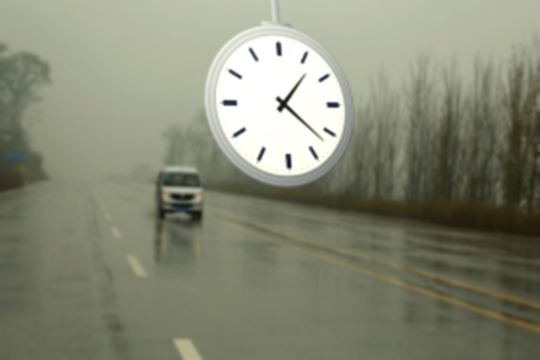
1:22
